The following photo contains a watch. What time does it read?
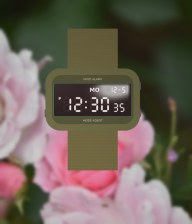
12:30:35
